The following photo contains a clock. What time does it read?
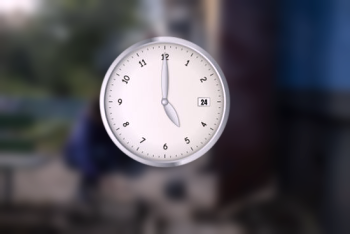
5:00
